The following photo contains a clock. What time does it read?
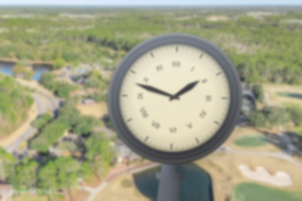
1:48
